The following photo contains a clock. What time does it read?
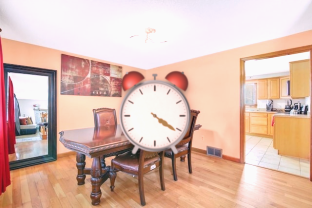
4:21
